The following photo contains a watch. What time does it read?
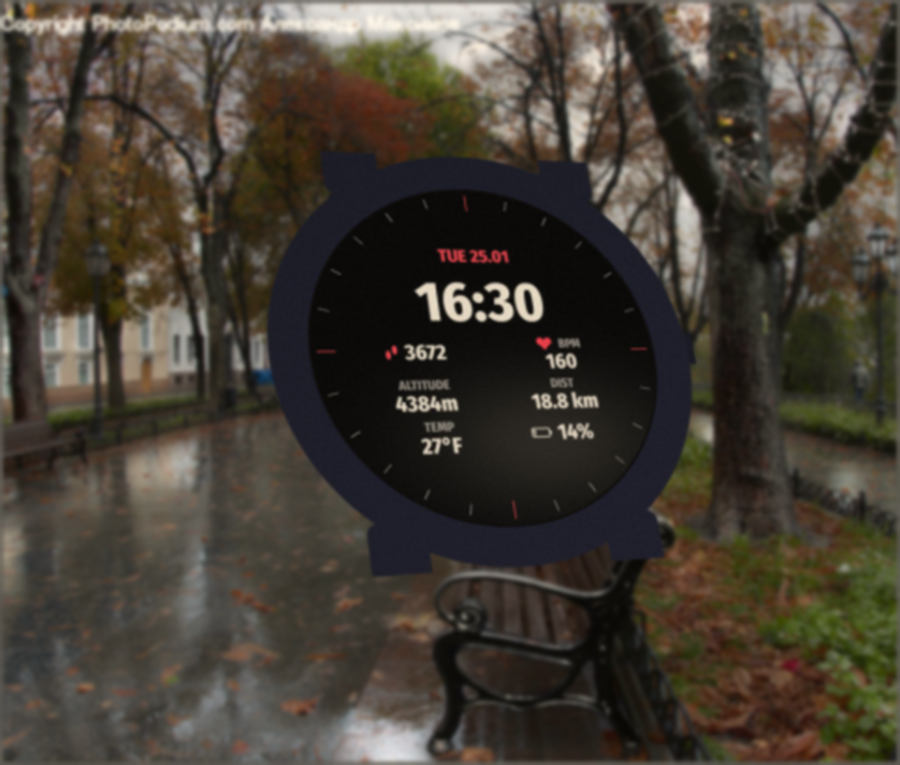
16:30
